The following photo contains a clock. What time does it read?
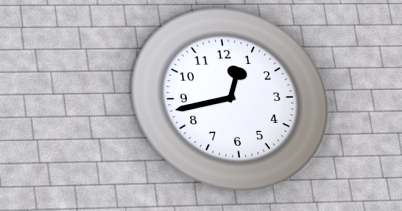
12:43
